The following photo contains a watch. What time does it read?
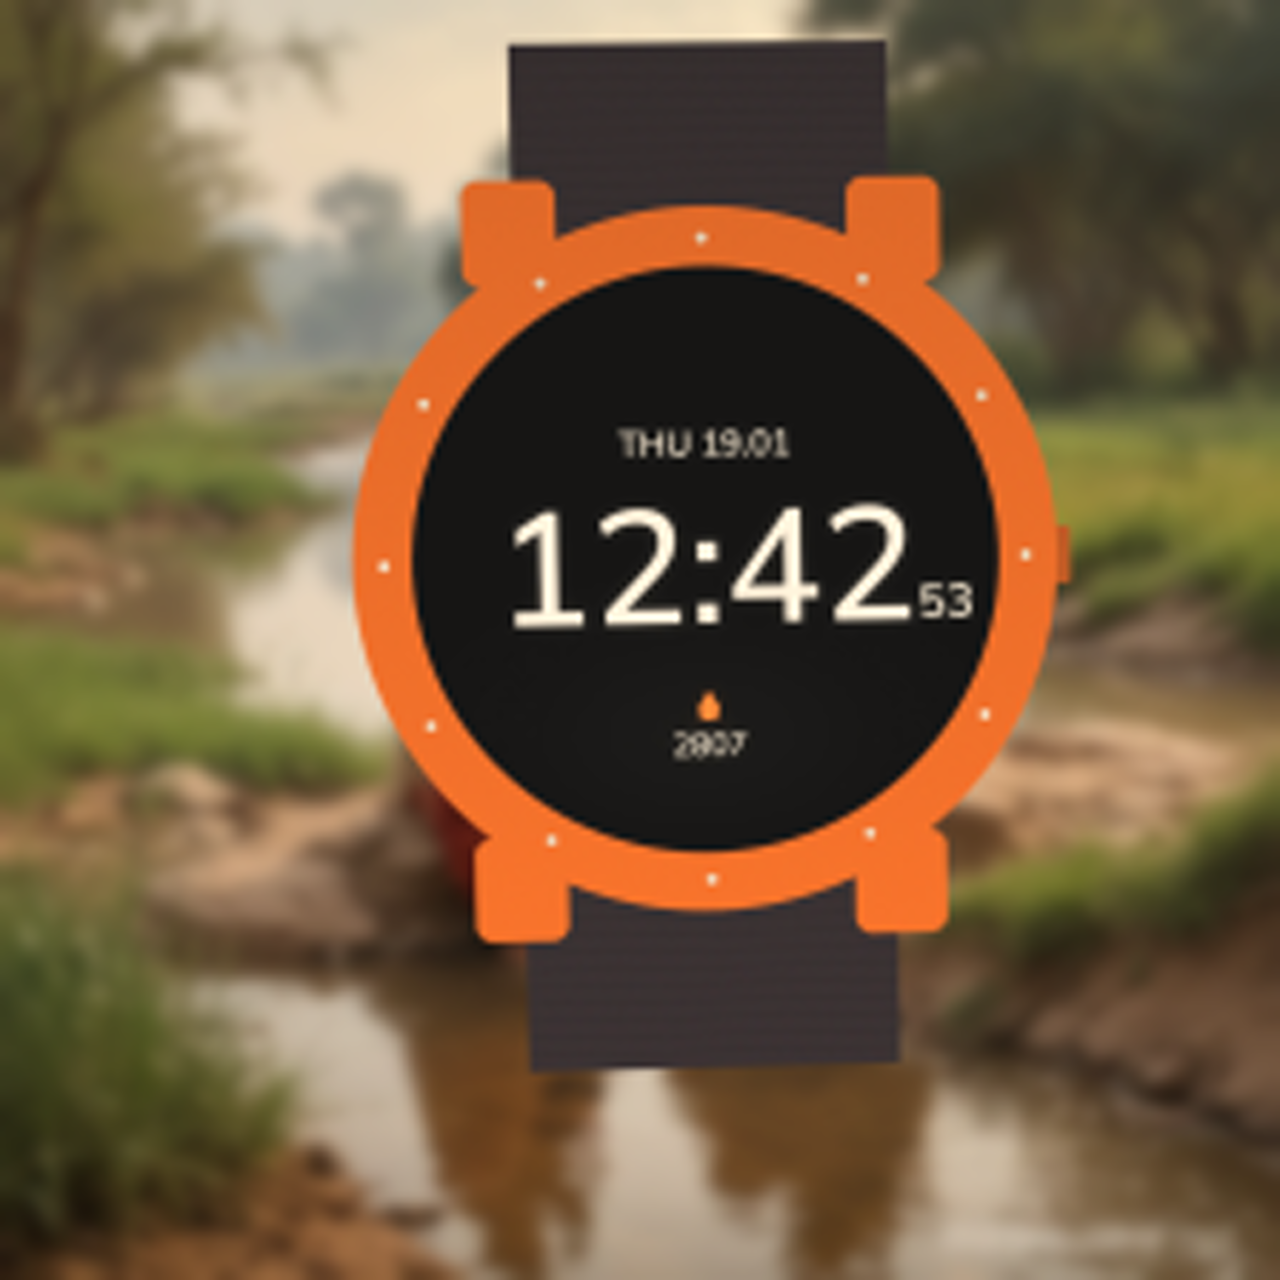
12:42:53
